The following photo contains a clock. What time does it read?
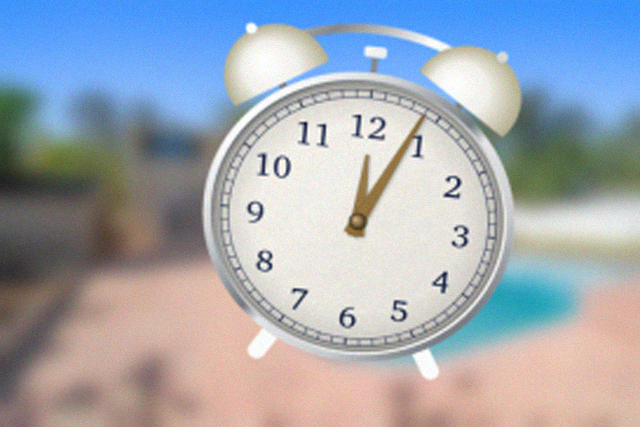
12:04
